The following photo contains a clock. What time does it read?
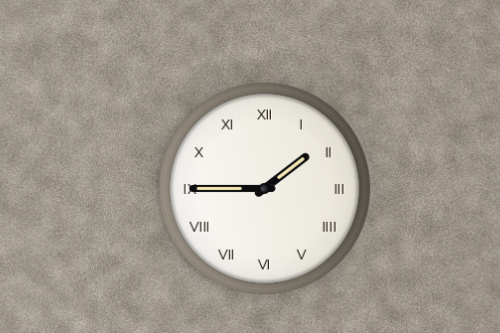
1:45
